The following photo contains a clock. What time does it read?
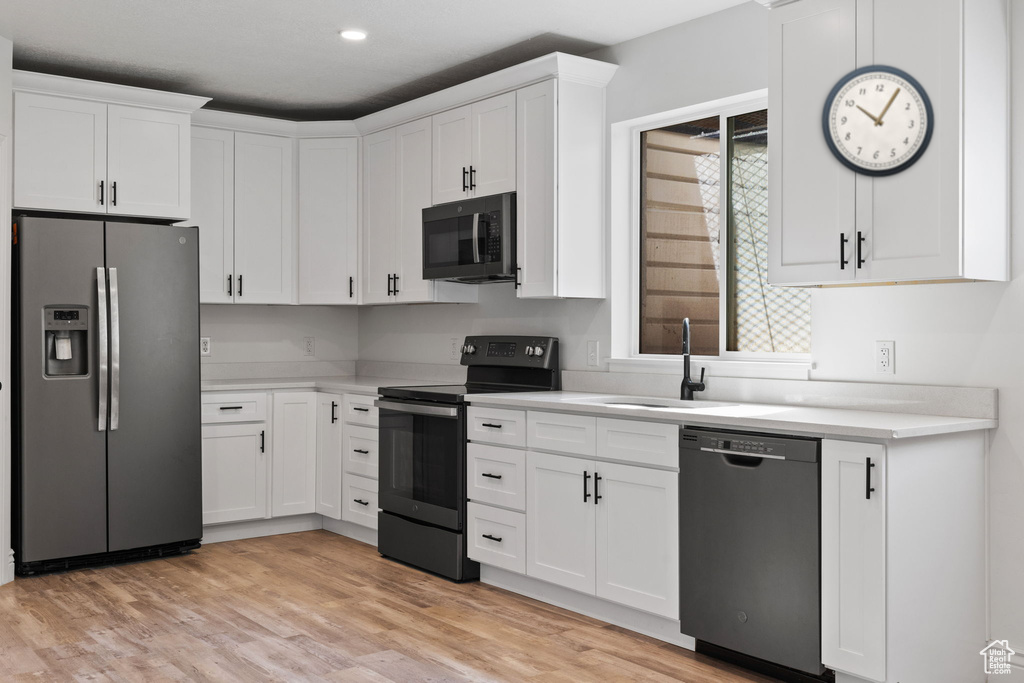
10:05
